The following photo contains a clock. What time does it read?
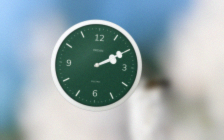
2:10
